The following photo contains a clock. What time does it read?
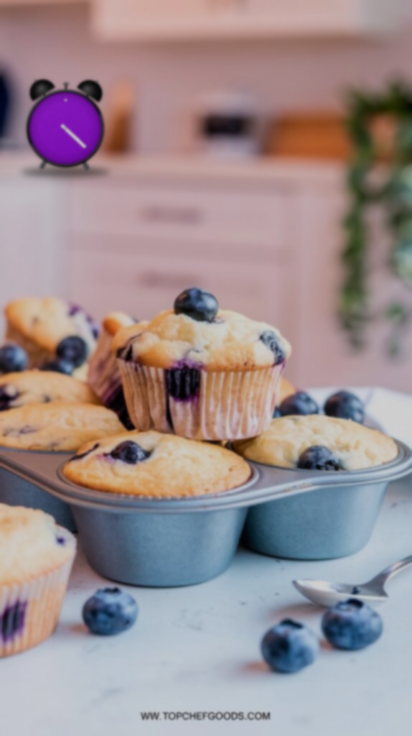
4:22
